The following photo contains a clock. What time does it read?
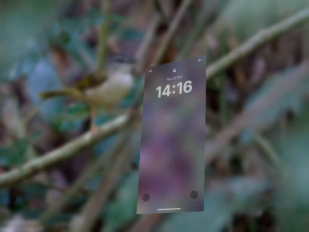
14:16
